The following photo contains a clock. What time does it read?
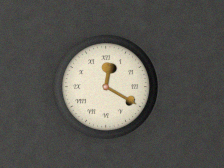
12:20
